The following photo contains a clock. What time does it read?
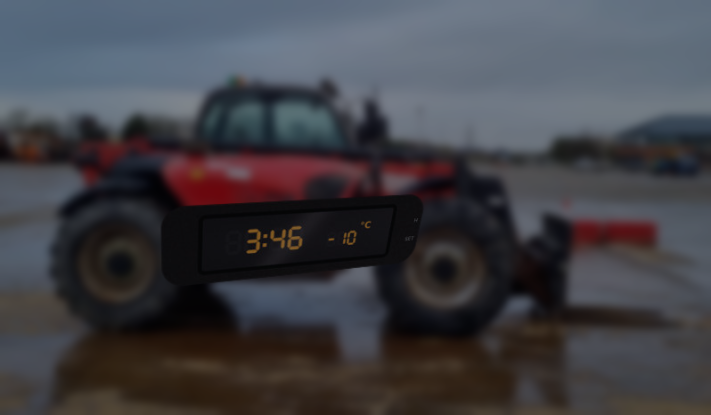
3:46
